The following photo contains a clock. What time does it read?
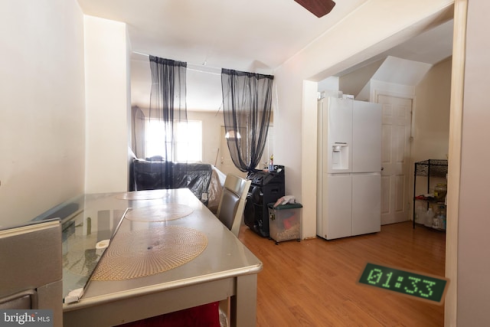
1:33
